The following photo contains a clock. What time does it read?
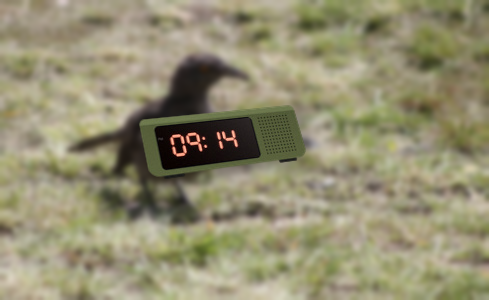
9:14
